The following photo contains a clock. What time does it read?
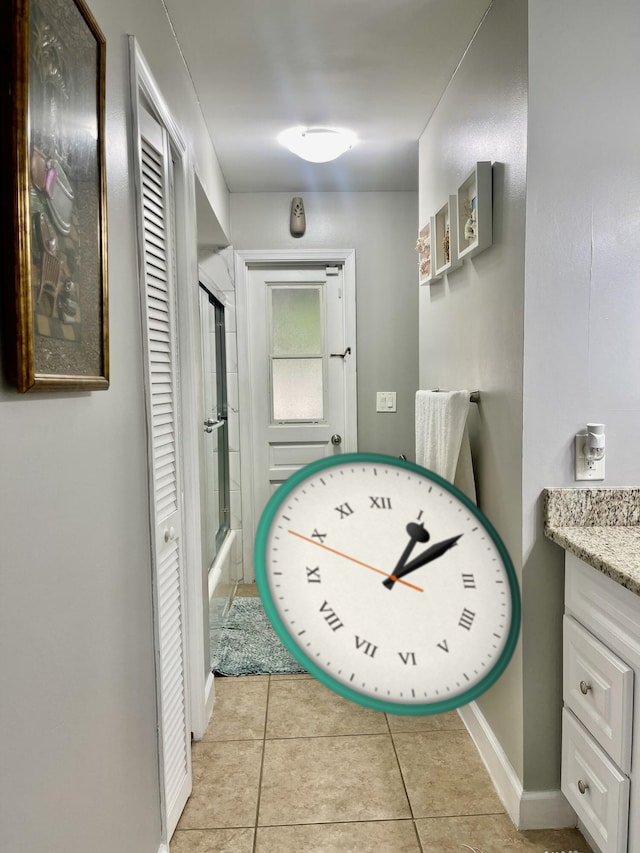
1:09:49
